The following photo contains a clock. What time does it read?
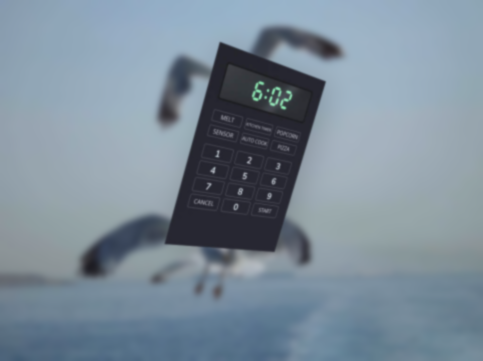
6:02
